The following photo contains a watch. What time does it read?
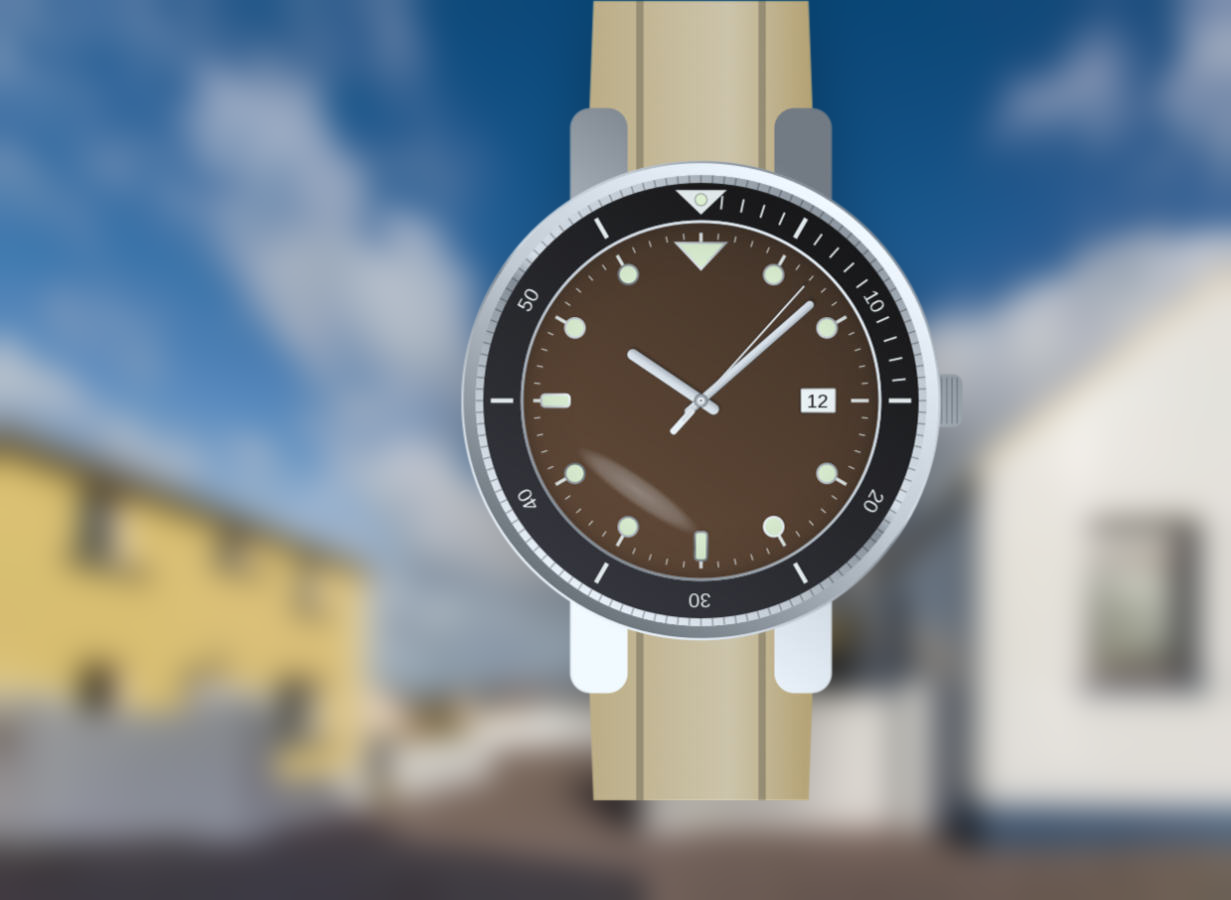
10:08:07
